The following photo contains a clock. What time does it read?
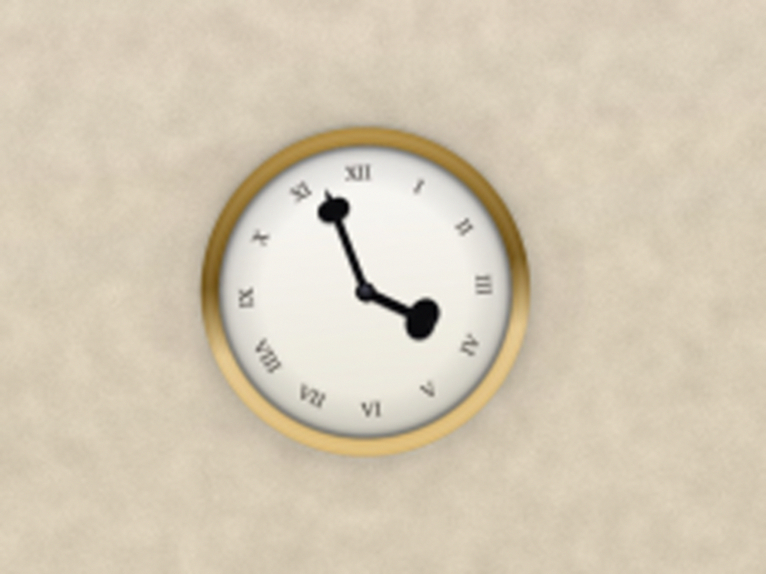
3:57
